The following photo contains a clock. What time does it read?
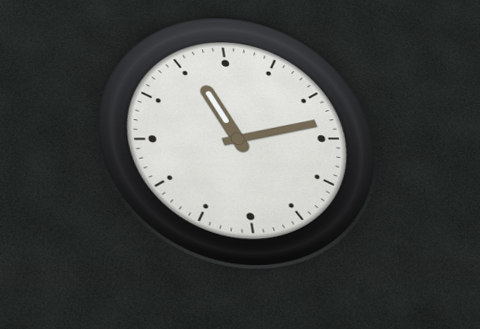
11:13
